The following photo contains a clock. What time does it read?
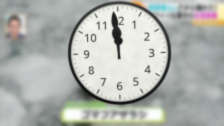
11:59
